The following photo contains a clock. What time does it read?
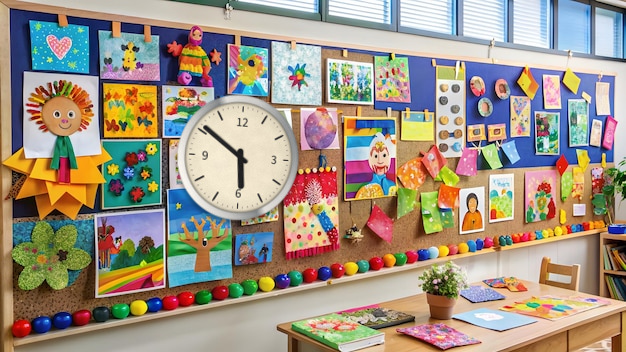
5:51
